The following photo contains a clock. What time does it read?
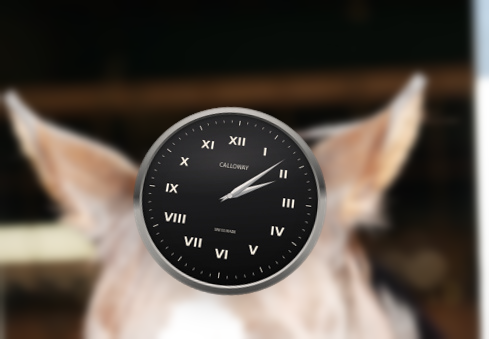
2:08
